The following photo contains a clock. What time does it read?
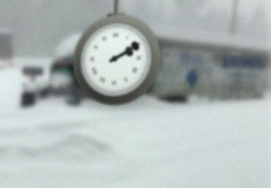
2:10
